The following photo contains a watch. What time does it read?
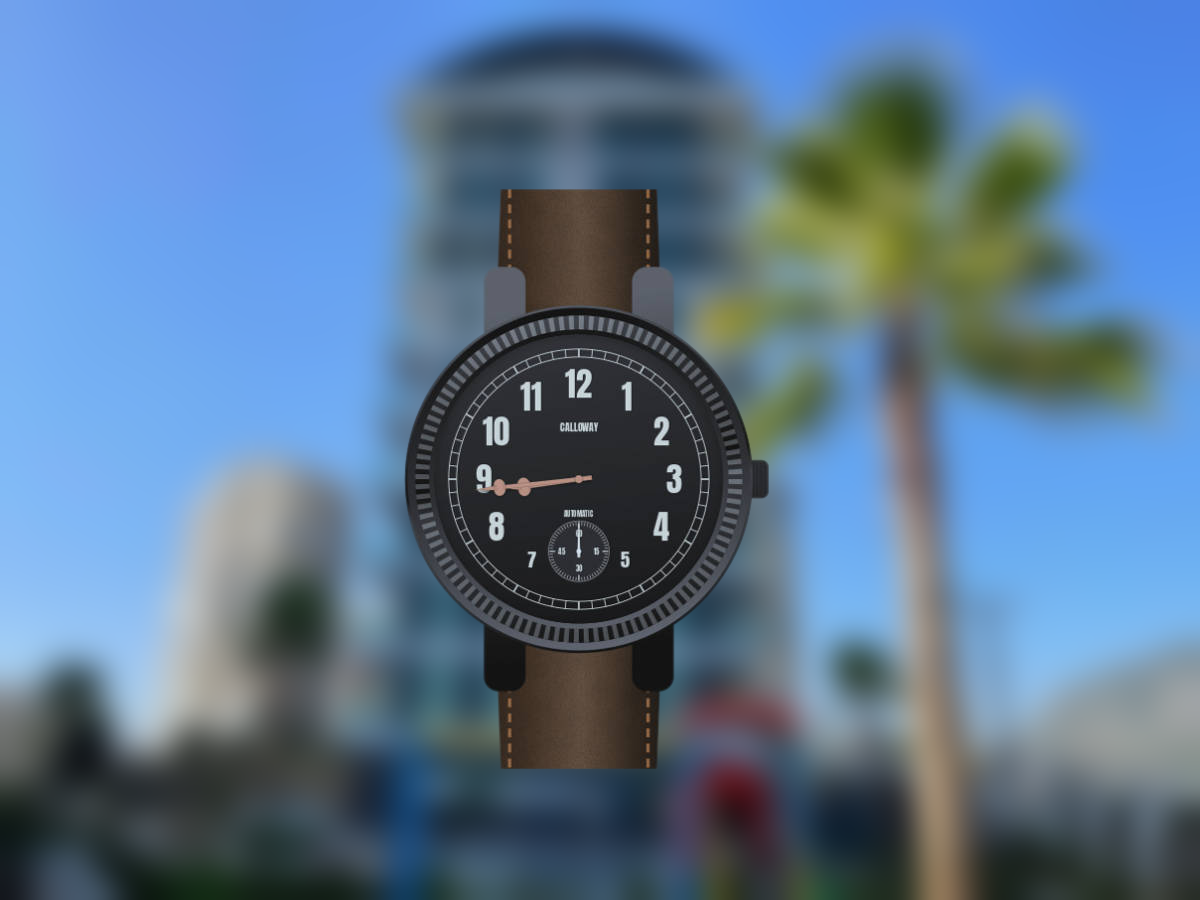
8:44
